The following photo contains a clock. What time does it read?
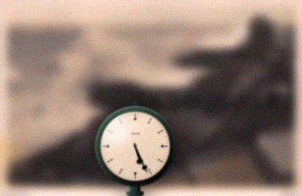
5:26
